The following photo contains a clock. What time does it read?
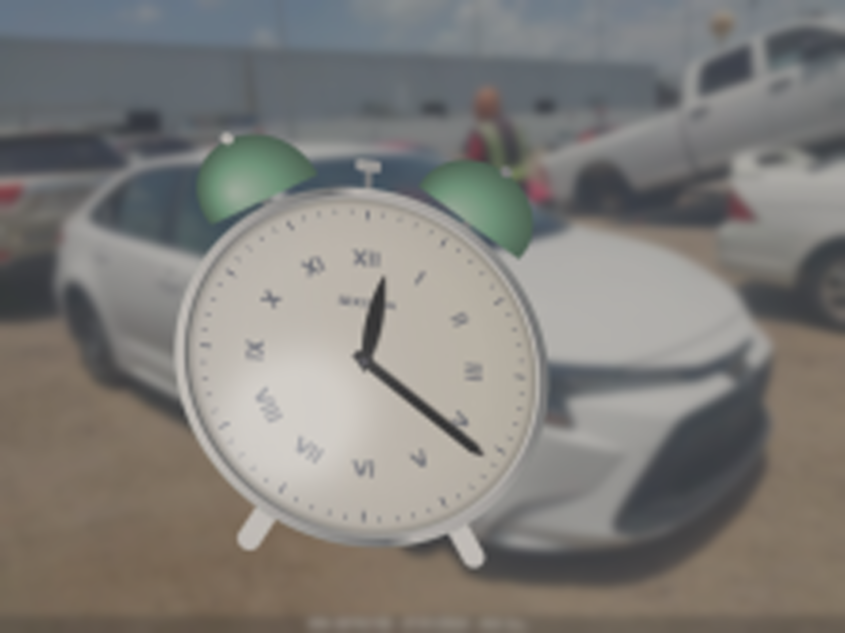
12:21
